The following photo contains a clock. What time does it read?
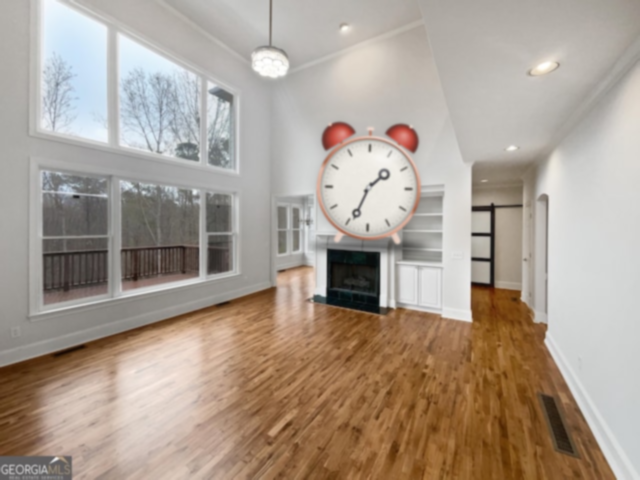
1:34
